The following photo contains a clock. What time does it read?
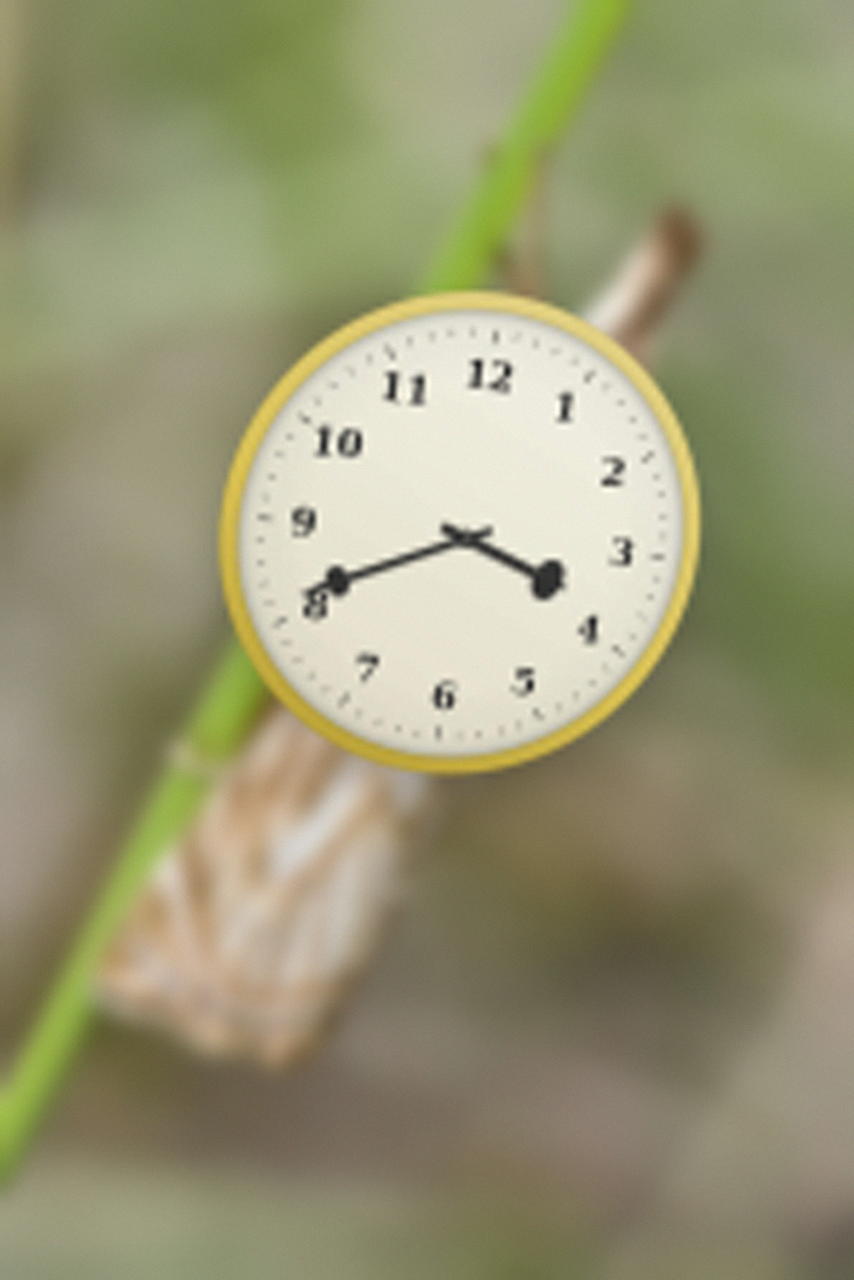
3:41
